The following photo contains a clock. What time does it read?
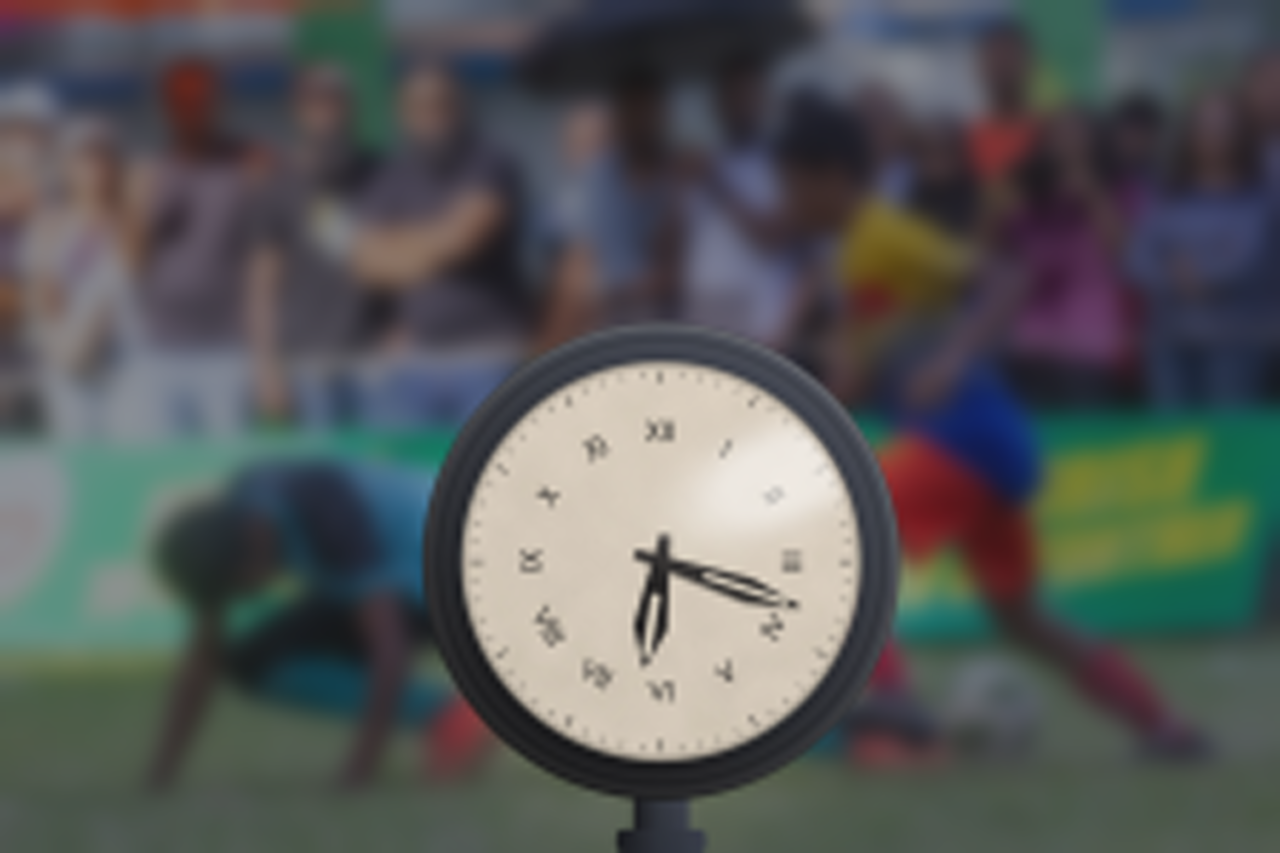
6:18
